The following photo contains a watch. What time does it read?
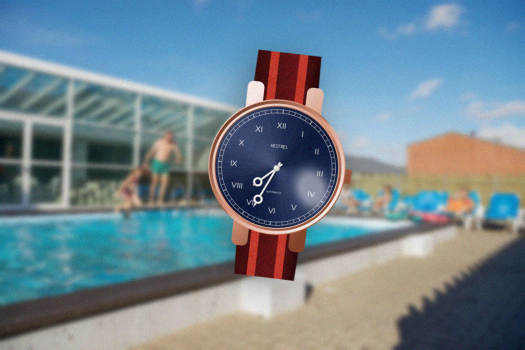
7:34
